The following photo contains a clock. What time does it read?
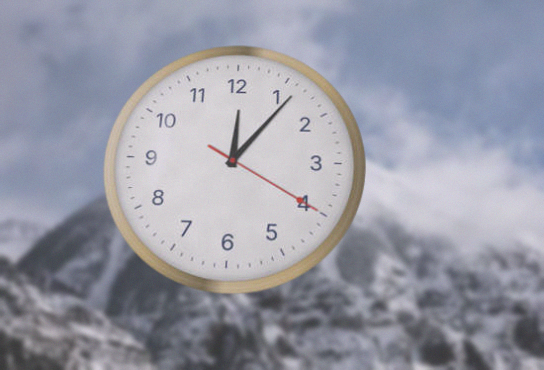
12:06:20
